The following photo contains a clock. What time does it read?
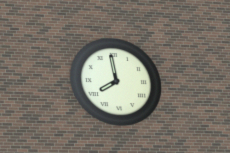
7:59
